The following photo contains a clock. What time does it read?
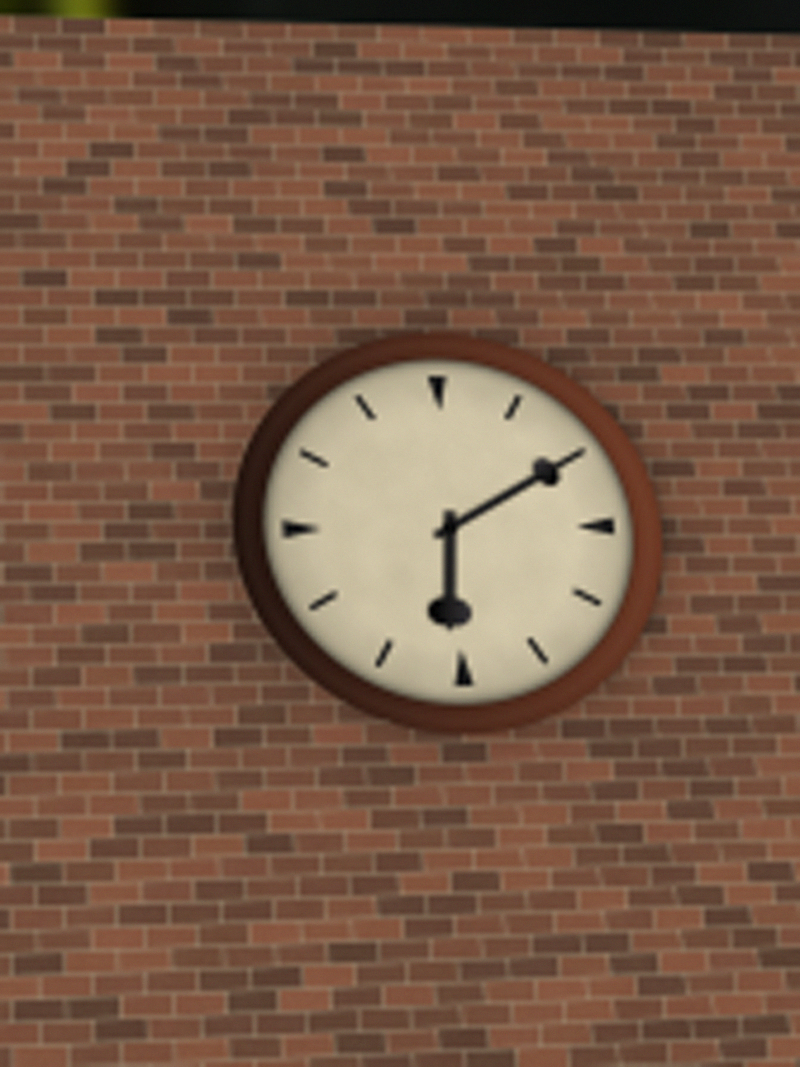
6:10
